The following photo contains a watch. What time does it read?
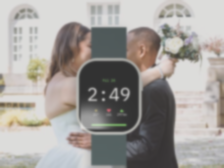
2:49
